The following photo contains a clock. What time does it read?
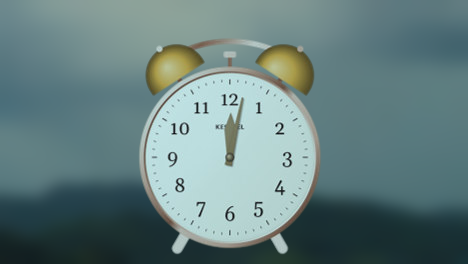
12:02
